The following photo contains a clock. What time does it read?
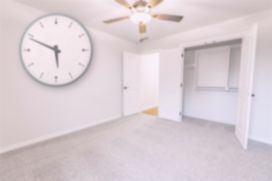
5:49
